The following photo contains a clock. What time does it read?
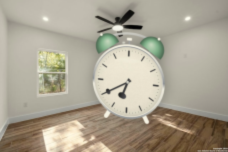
6:40
